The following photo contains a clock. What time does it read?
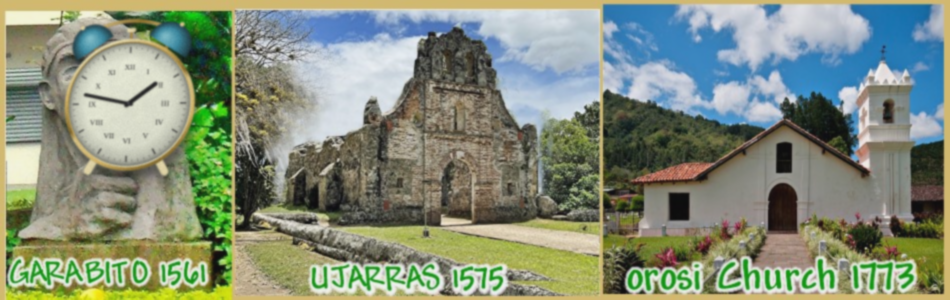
1:47
